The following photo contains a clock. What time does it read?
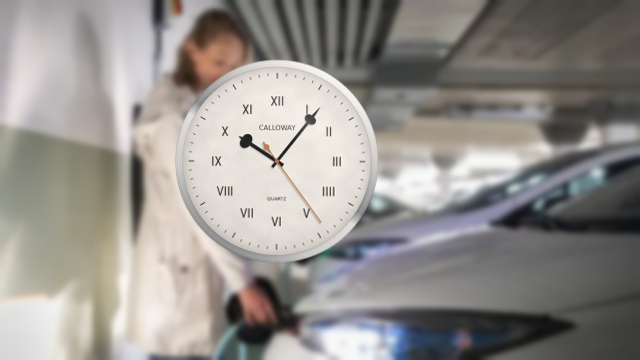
10:06:24
